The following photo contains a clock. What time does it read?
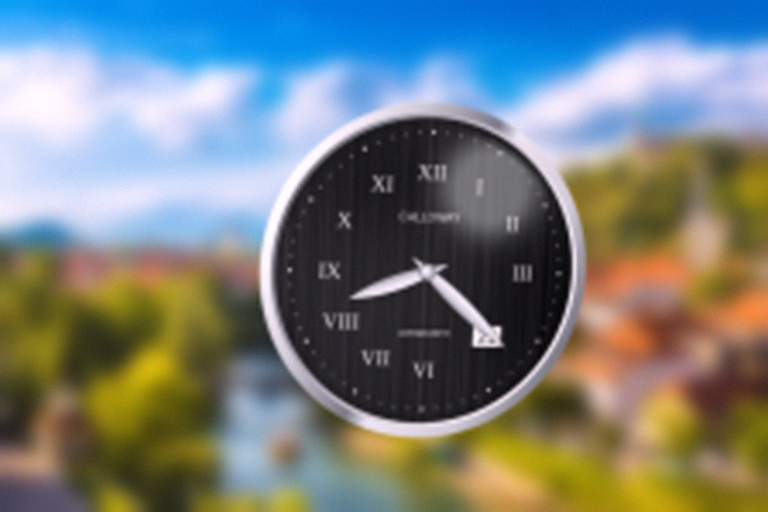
8:22
